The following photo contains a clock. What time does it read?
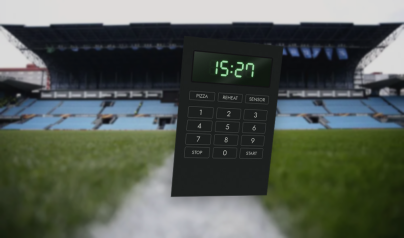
15:27
